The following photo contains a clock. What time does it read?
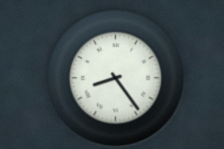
8:24
